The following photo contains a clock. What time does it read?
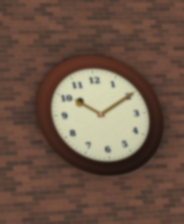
10:10
